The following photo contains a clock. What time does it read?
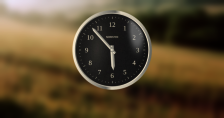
5:53
